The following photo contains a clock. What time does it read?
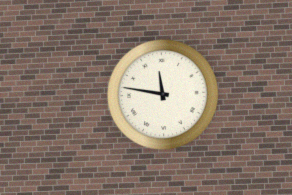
11:47
